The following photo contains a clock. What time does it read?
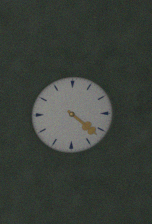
4:22
